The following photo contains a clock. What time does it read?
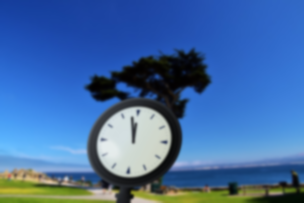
11:58
